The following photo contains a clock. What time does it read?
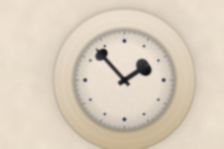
1:53
